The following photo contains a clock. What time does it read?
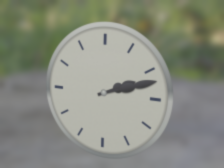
2:12
